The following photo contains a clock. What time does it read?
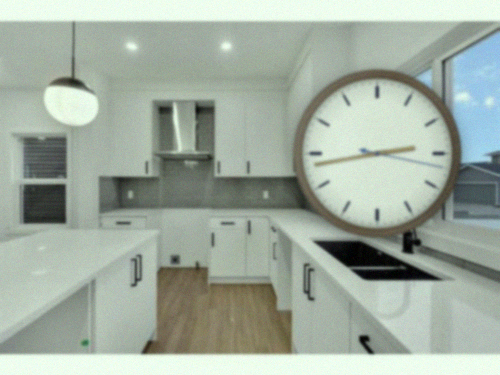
2:43:17
